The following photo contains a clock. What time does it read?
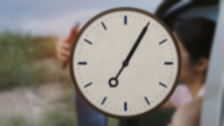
7:05
